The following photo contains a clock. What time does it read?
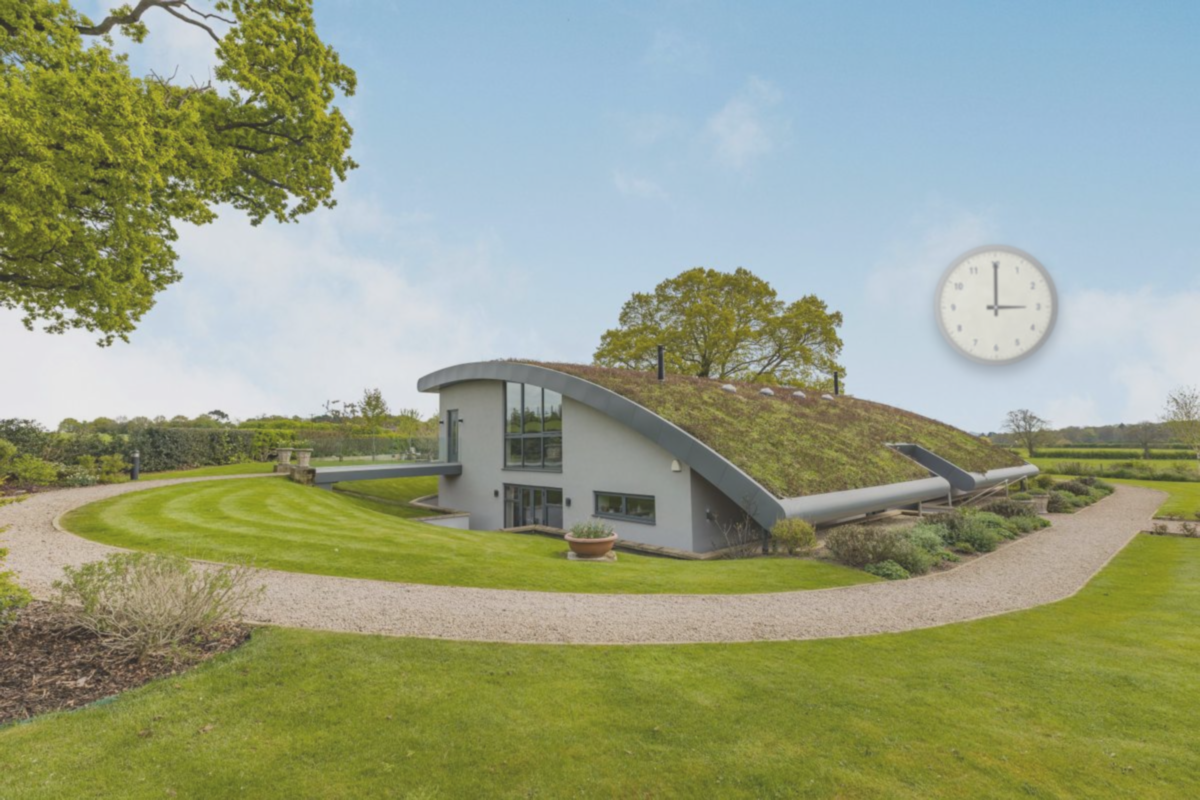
3:00
